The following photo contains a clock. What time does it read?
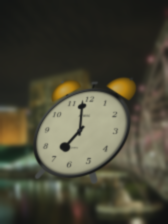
6:58
